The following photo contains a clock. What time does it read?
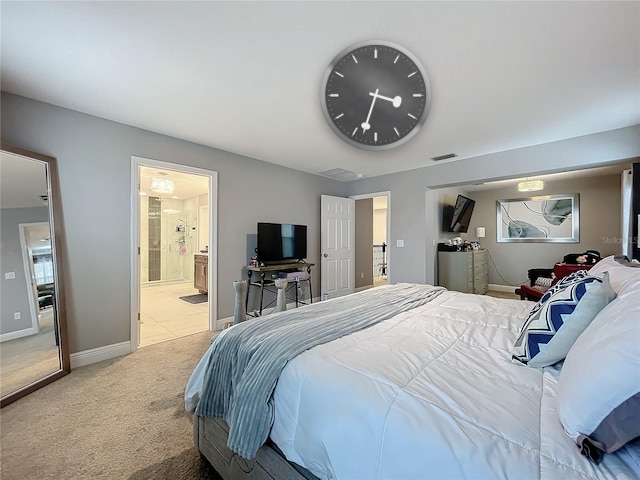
3:33
